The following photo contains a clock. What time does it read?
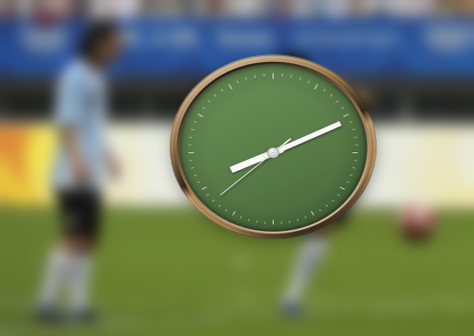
8:10:38
